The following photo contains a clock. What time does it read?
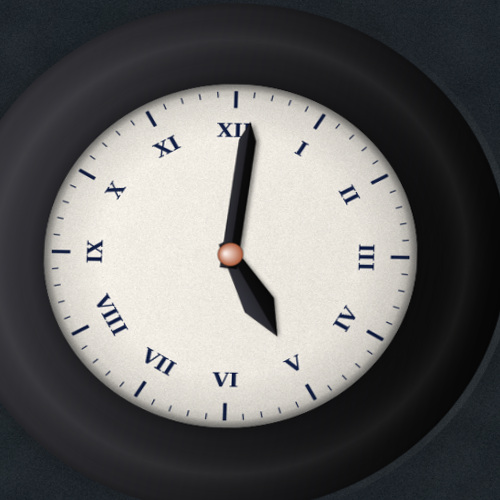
5:01
